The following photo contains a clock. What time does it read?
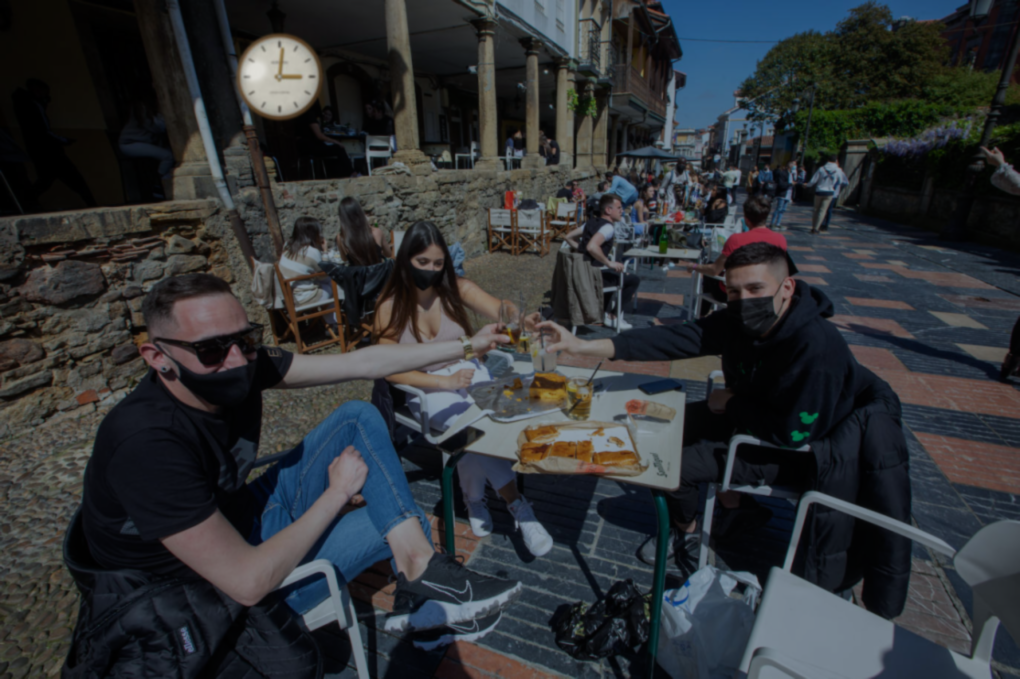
3:01
